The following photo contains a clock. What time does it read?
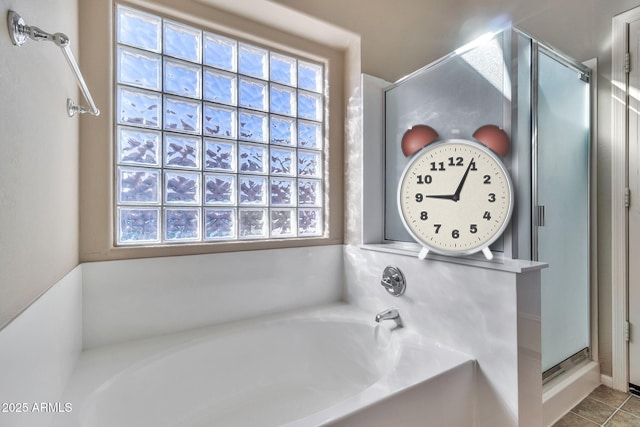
9:04
